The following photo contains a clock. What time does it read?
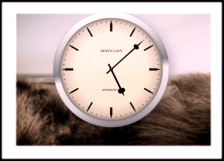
5:08
